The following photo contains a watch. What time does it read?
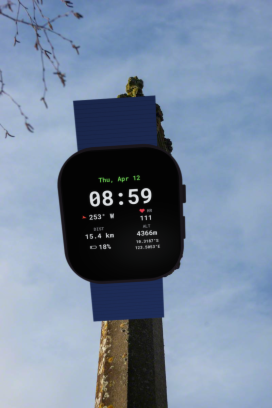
8:59
